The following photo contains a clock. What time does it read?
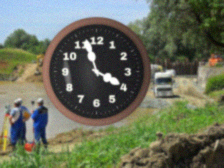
3:57
